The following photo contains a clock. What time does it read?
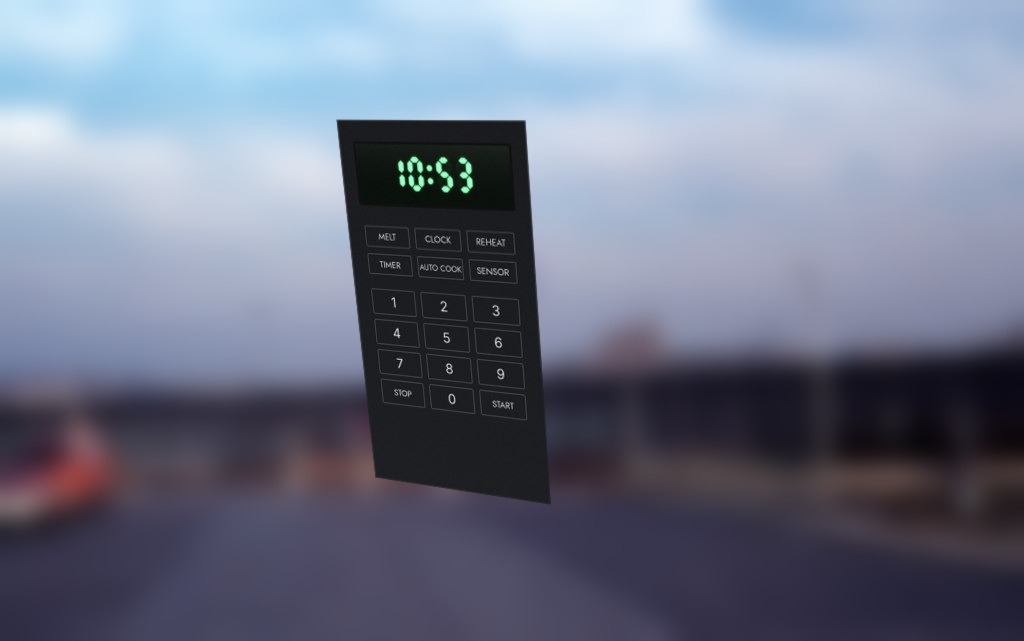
10:53
